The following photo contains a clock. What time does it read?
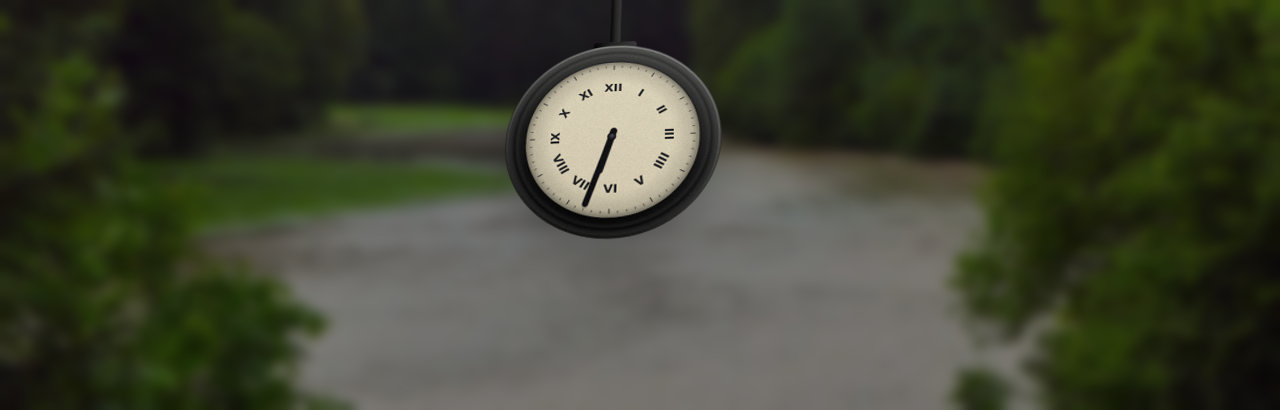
6:33
